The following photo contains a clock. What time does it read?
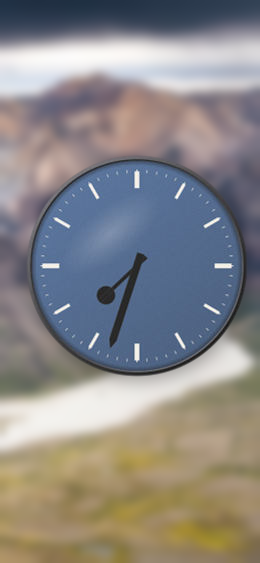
7:33
